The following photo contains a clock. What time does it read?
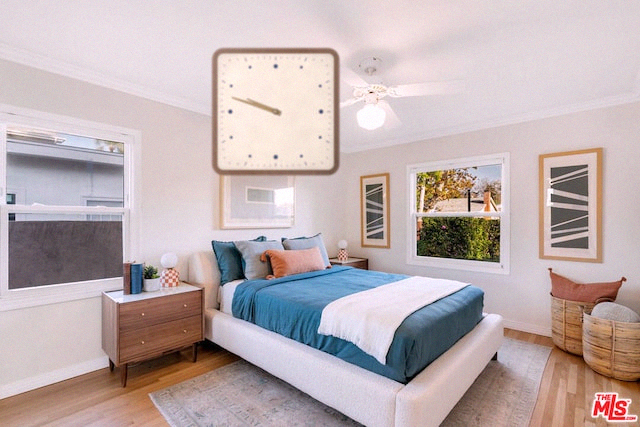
9:48
